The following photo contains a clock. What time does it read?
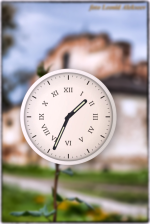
1:34
